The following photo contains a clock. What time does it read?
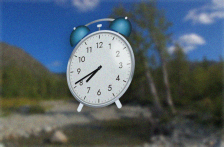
7:41
